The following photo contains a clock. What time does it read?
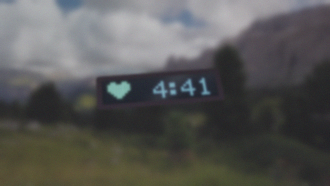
4:41
